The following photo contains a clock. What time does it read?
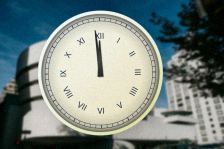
11:59
